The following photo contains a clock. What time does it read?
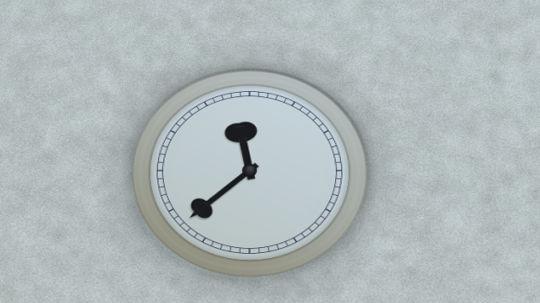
11:38
